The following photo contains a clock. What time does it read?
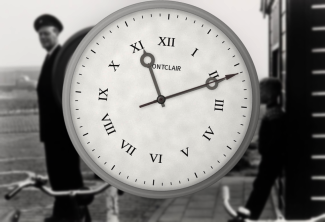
11:11:11
